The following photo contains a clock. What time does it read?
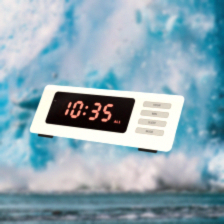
10:35
